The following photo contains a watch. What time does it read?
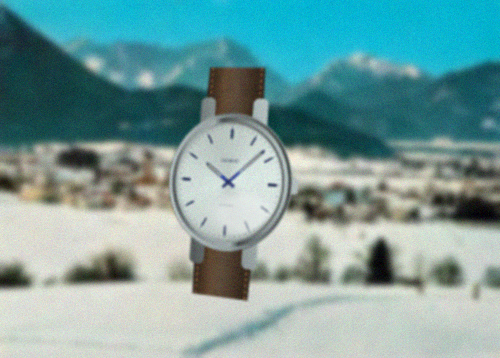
10:08
